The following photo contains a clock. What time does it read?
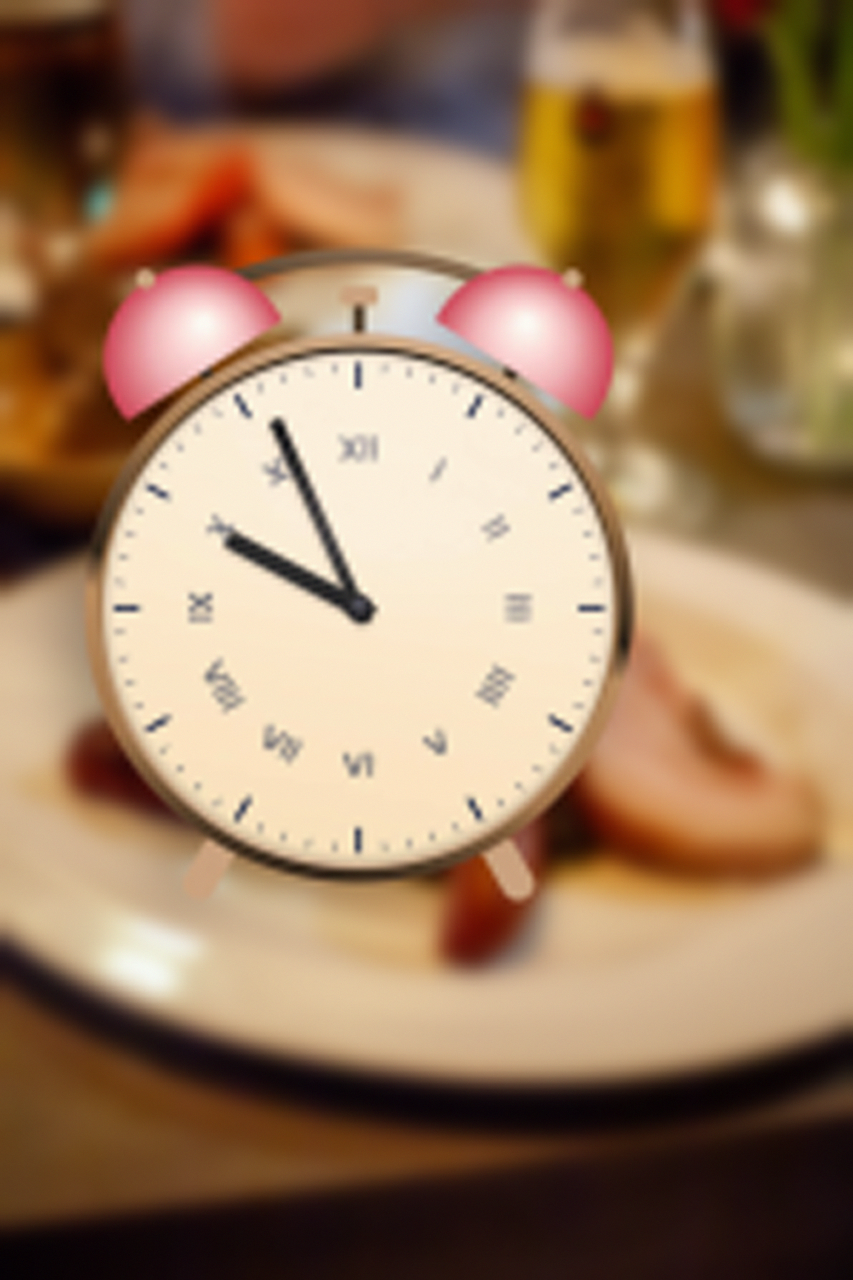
9:56
